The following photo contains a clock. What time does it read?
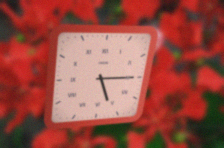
5:15
